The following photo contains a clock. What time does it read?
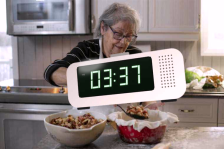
3:37
